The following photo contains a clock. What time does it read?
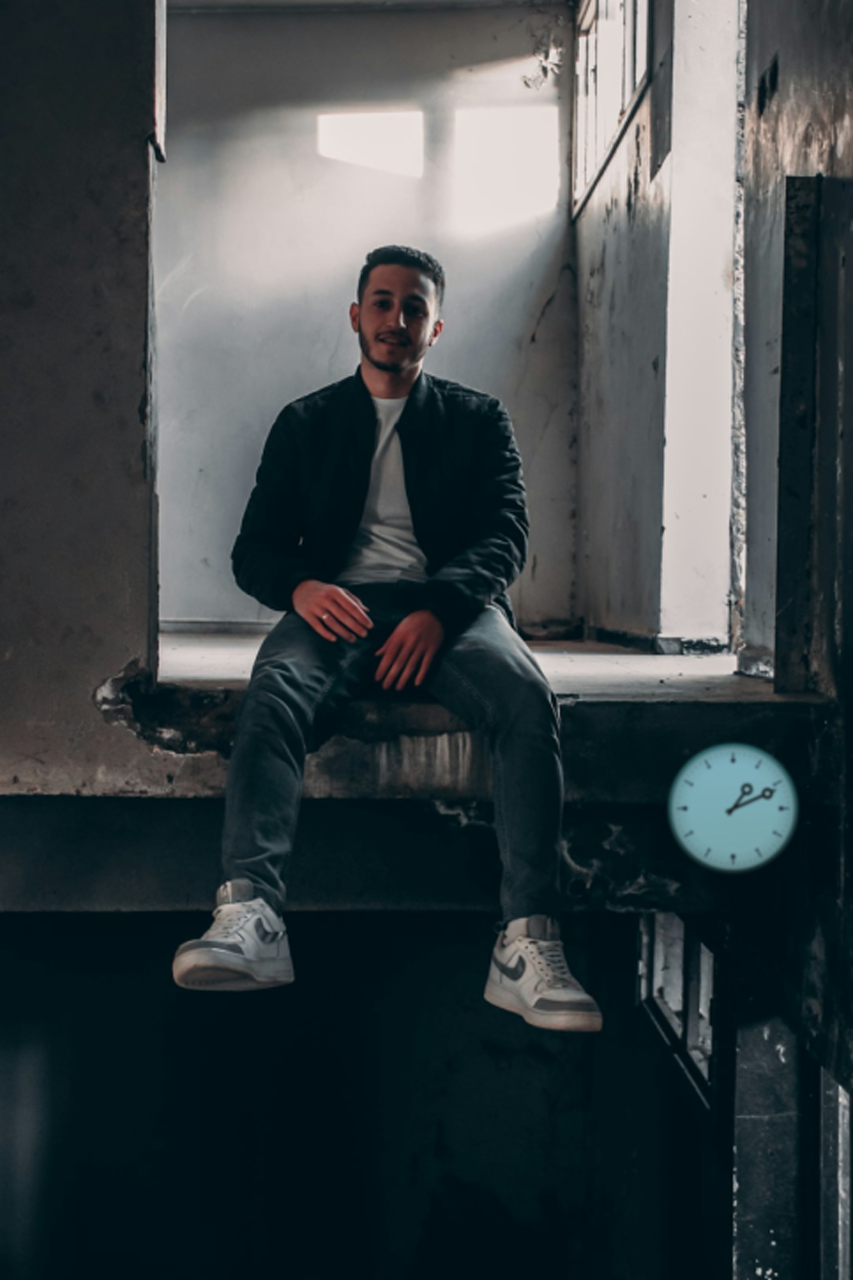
1:11
